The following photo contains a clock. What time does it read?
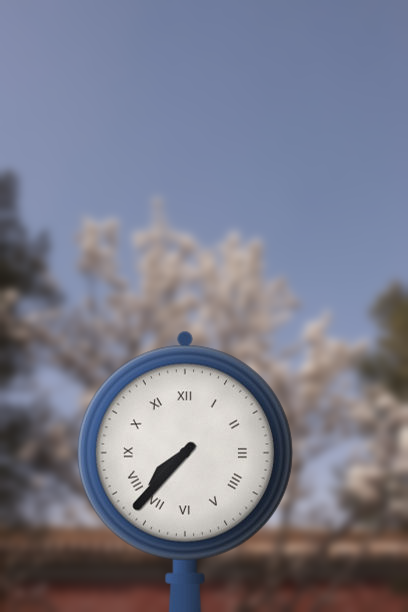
7:37
